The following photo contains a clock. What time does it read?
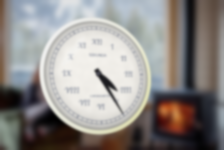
4:25
